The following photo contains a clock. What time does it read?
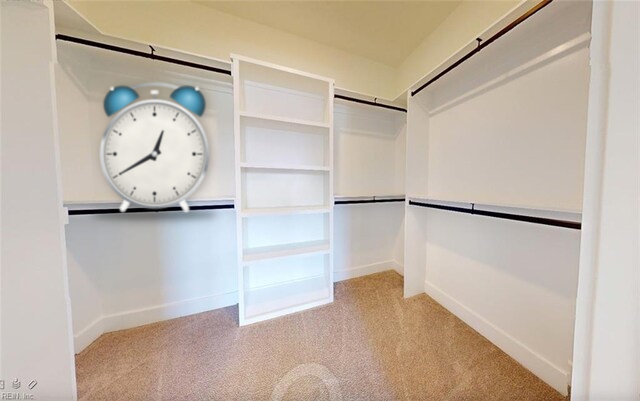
12:40
